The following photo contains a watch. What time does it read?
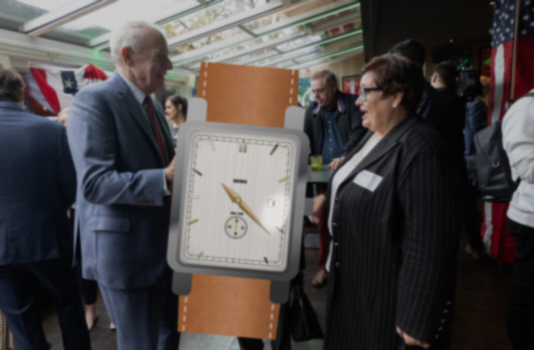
10:22
